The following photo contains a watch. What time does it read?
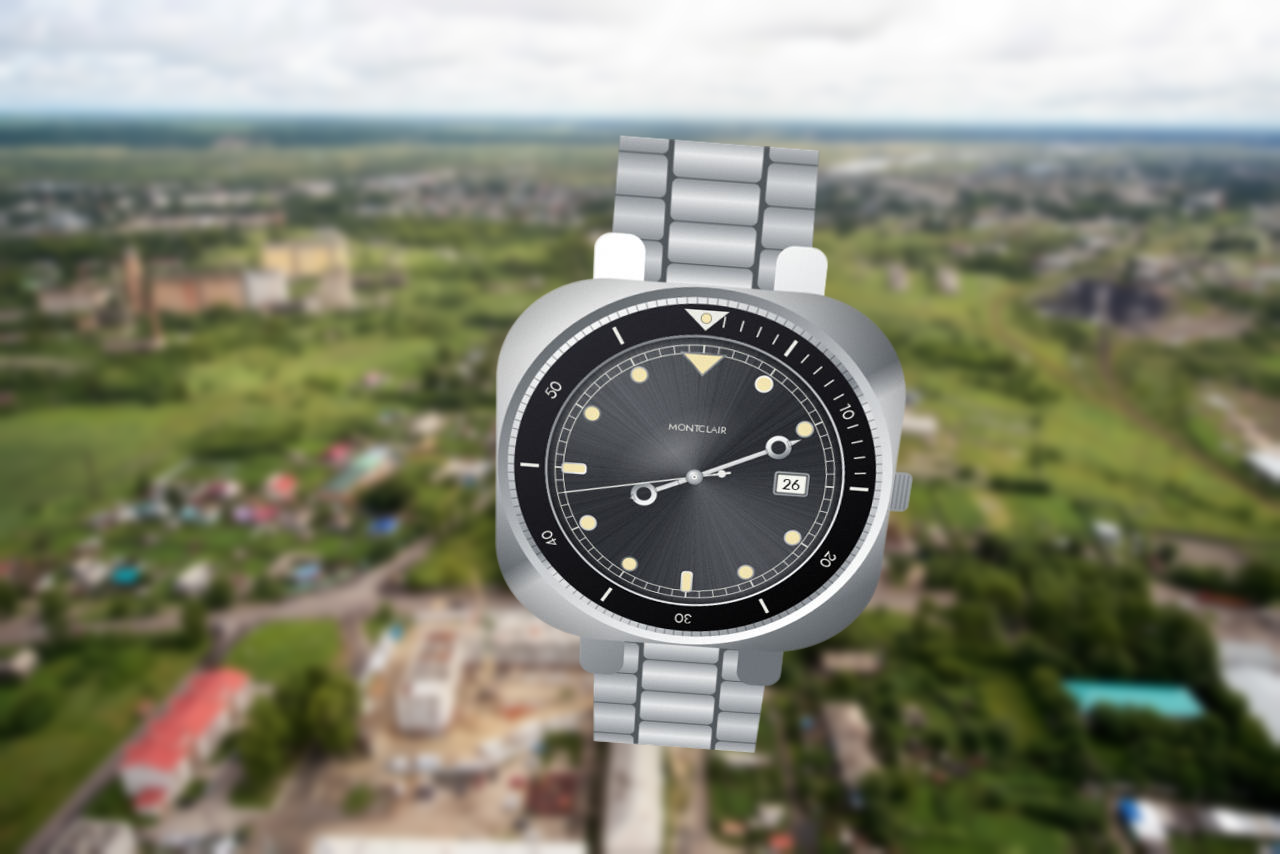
8:10:43
